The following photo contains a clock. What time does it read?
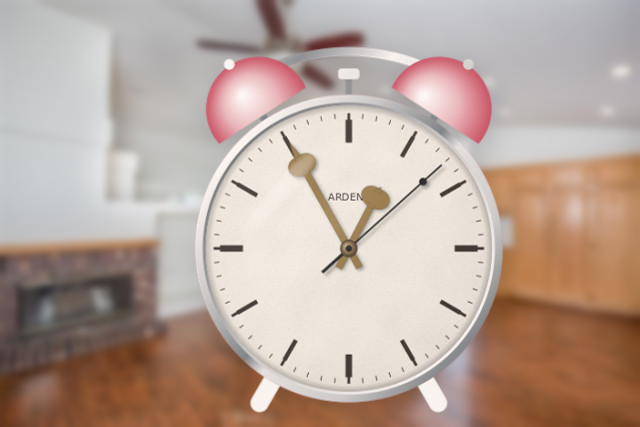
12:55:08
